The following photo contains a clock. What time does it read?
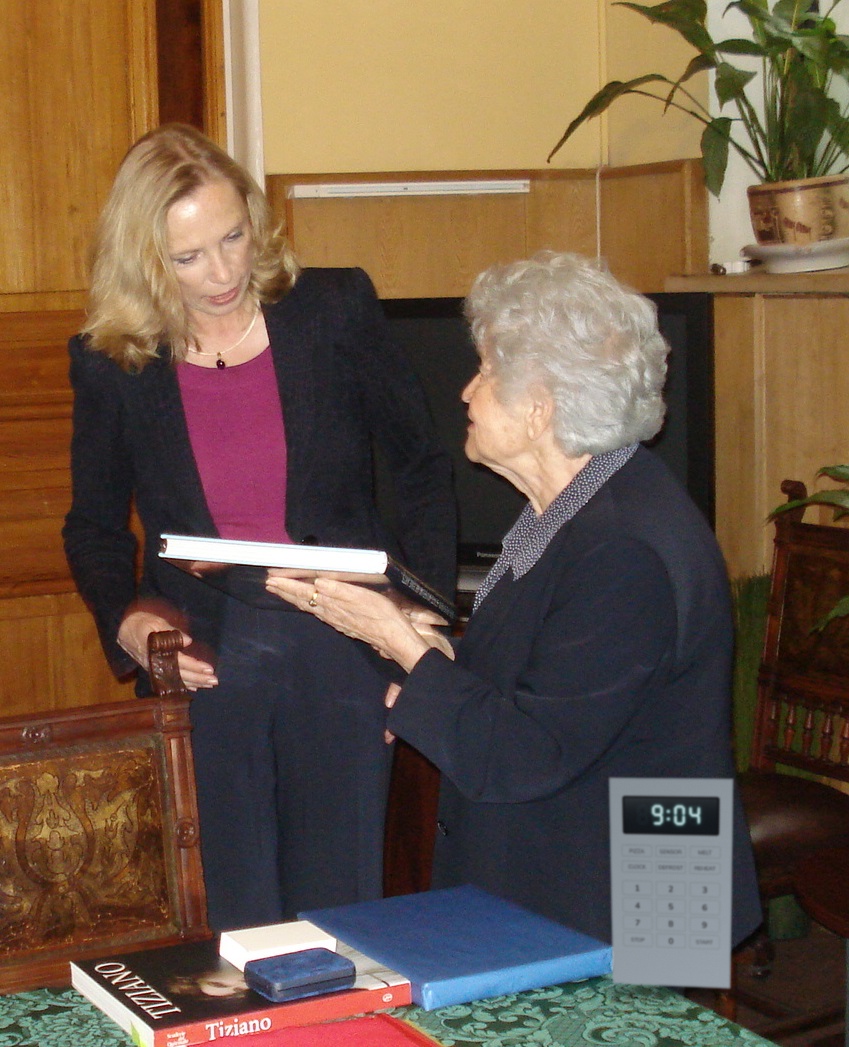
9:04
